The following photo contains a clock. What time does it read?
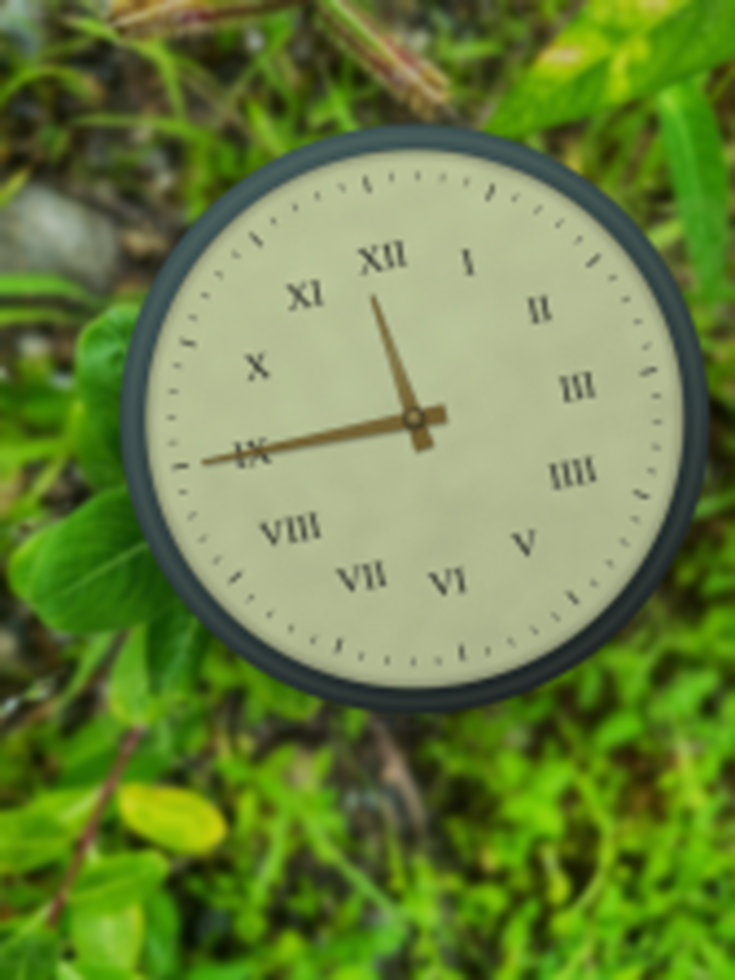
11:45
